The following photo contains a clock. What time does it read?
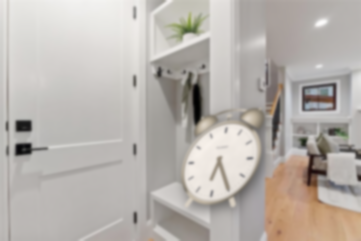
6:25
